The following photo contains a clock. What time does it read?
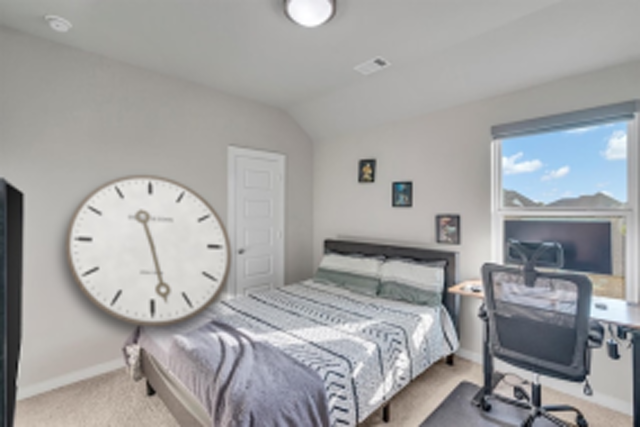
11:28
